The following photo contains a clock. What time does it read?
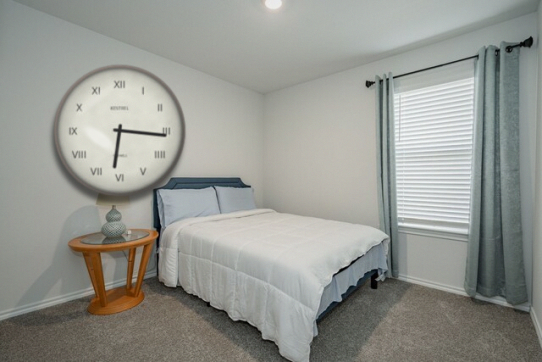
6:16
